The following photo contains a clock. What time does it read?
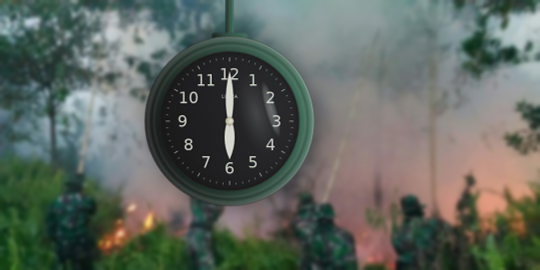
6:00
